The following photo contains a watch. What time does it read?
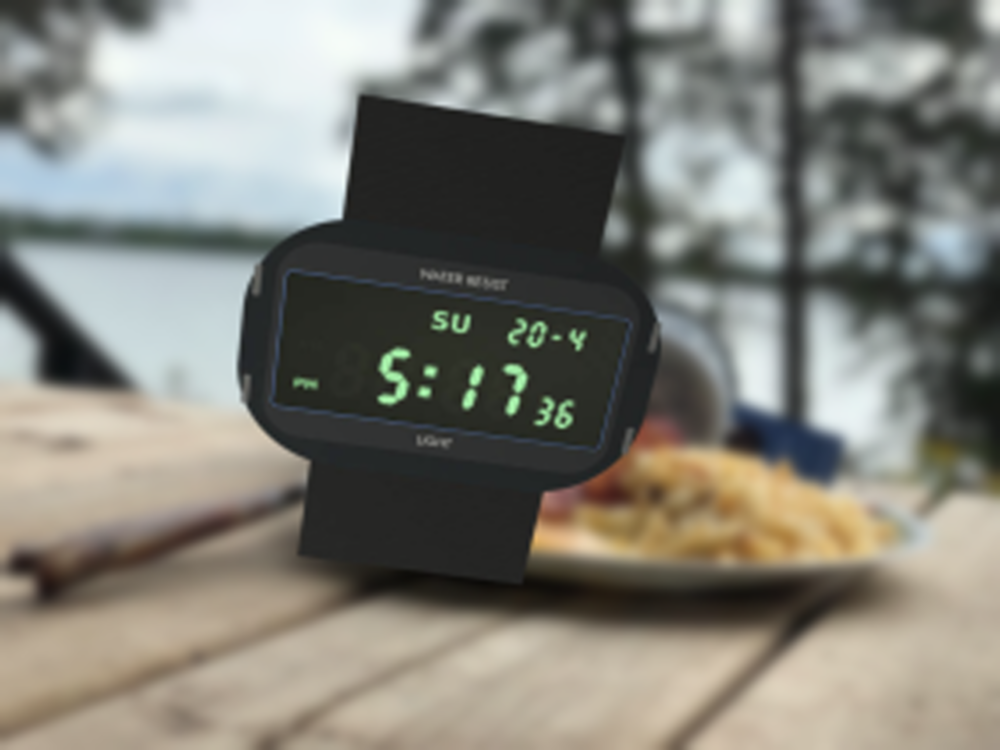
5:17:36
